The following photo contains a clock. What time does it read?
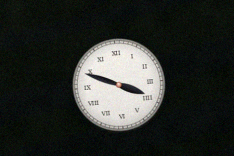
3:49
